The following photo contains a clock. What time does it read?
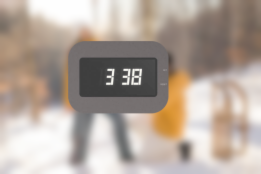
3:38
